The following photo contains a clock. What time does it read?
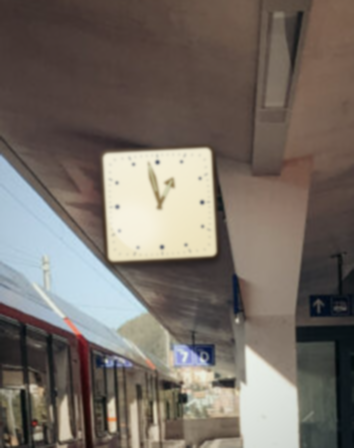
12:58
